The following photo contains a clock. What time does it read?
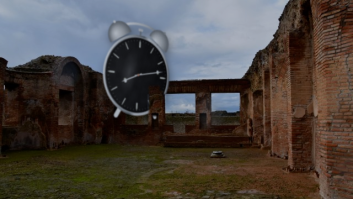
8:13
